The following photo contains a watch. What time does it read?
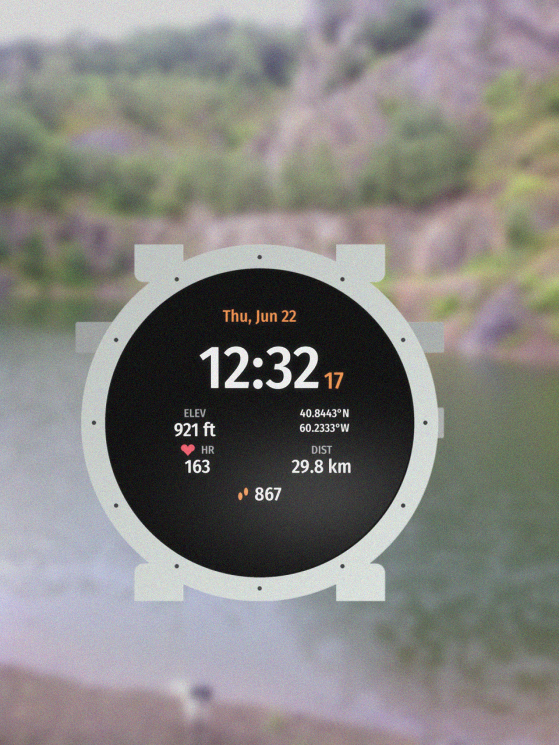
12:32:17
